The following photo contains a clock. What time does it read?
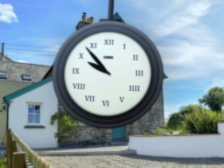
9:53
